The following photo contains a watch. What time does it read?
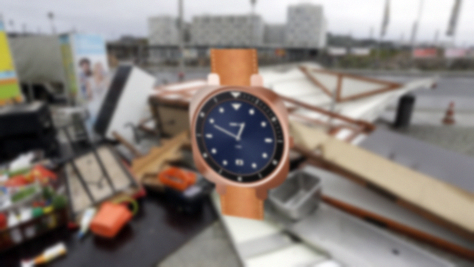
12:49
